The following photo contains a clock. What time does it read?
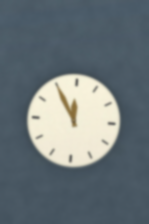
11:55
